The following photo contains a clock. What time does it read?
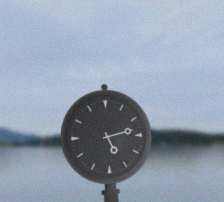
5:13
